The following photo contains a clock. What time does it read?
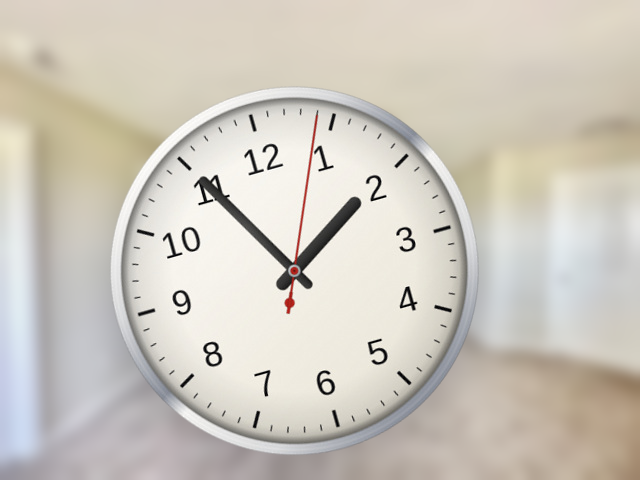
1:55:04
